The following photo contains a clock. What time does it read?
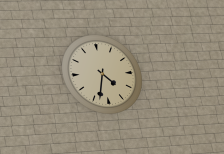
4:33
